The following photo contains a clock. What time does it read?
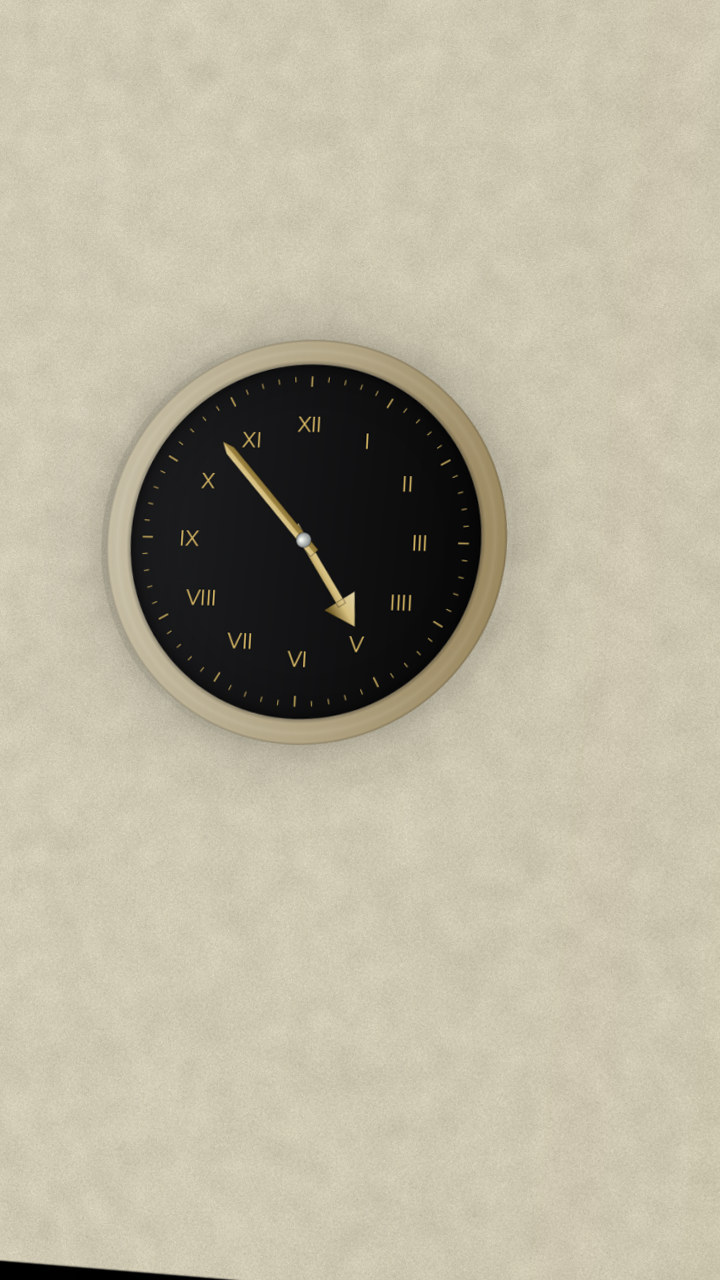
4:53
